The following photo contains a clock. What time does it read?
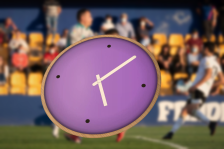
5:07
